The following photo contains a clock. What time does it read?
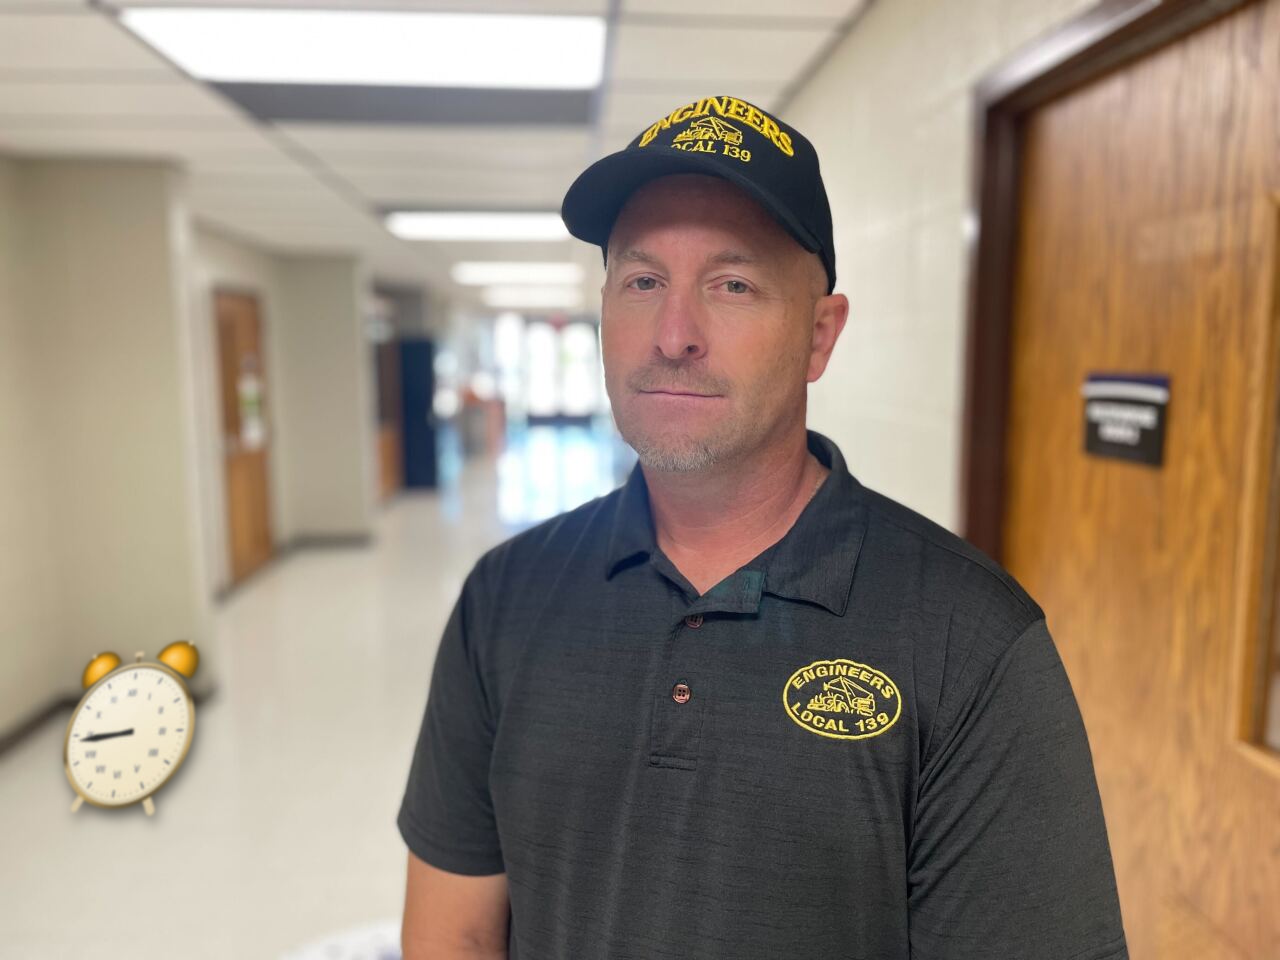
8:44
